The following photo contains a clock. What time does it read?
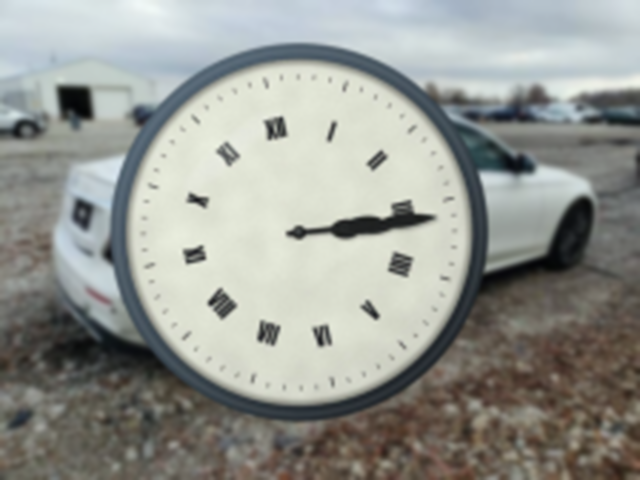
3:16
